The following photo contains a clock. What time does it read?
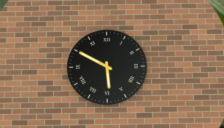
5:50
